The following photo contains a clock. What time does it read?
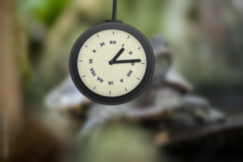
1:14
